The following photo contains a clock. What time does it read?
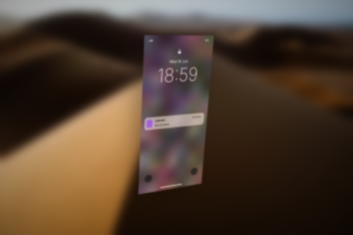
18:59
